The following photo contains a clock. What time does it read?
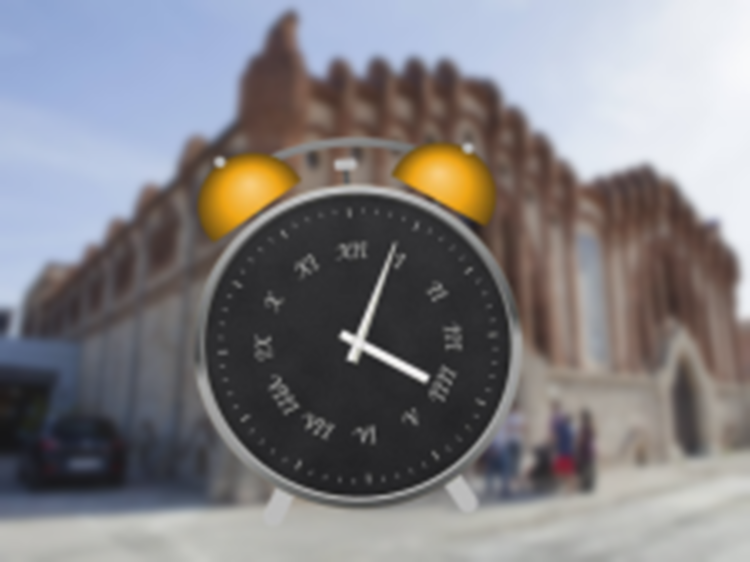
4:04
